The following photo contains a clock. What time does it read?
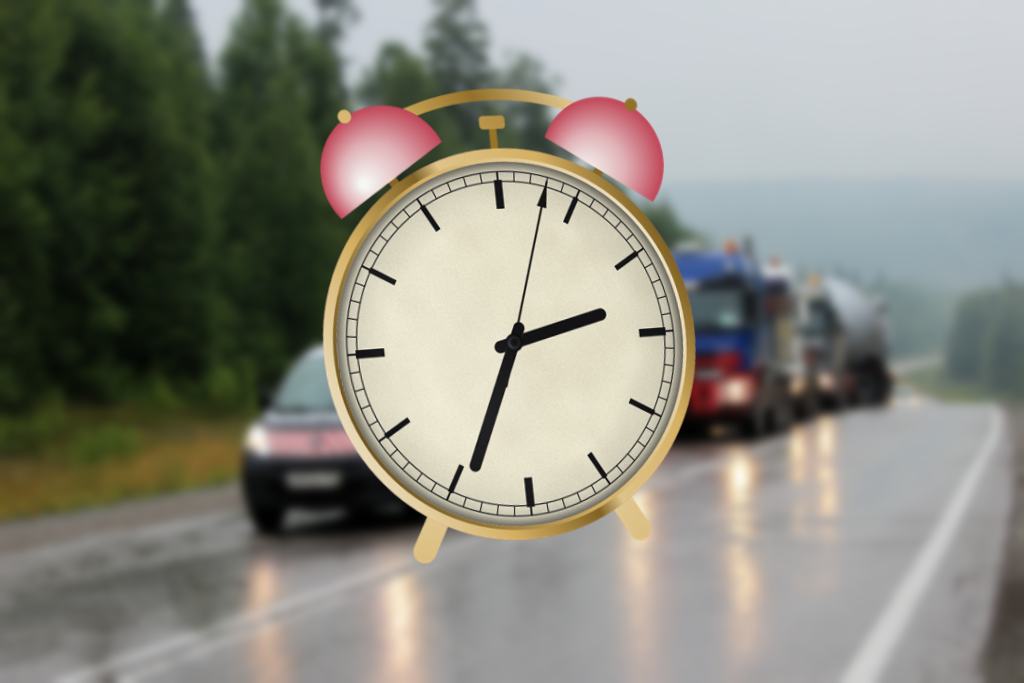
2:34:03
